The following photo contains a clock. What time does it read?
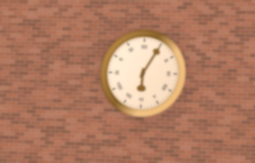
6:05
